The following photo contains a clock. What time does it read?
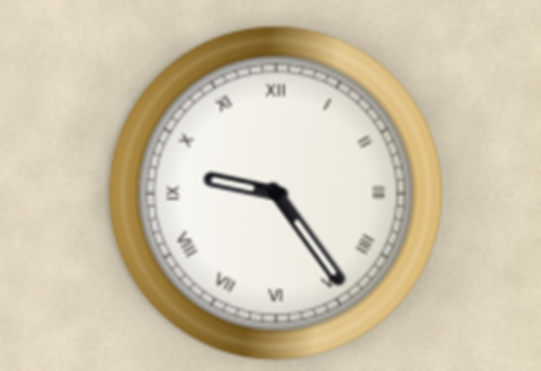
9:24
